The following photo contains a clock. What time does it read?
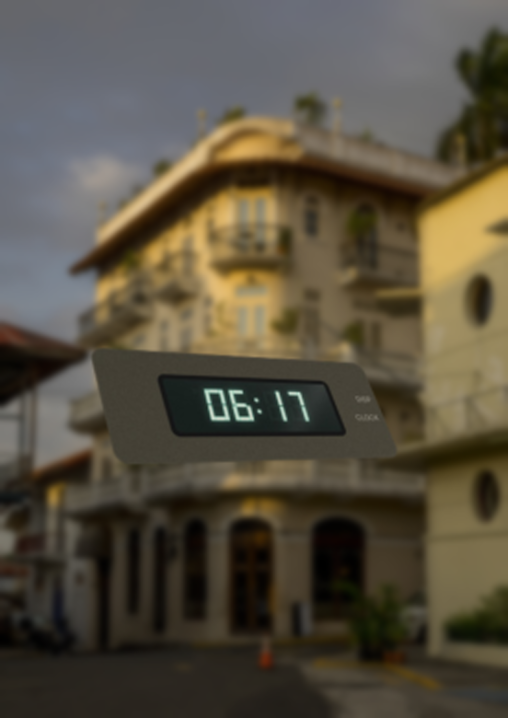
6:17
